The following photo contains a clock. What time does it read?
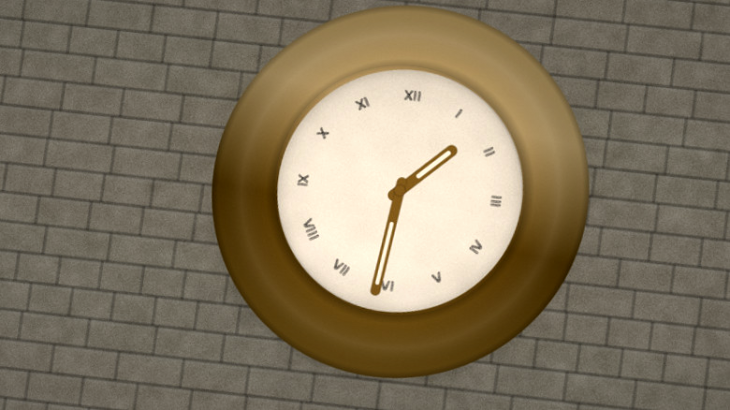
1:31
